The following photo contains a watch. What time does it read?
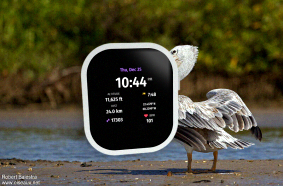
10:44
